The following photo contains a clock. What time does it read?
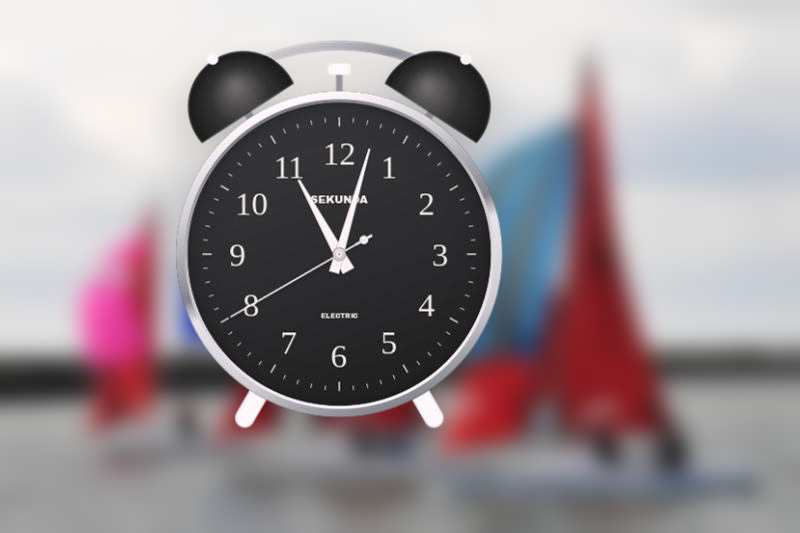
11:02:40
